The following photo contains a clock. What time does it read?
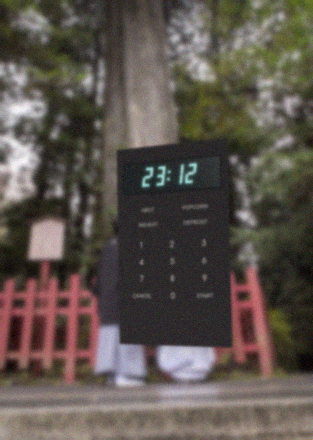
23:12
